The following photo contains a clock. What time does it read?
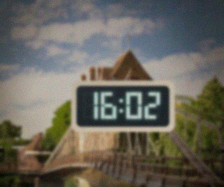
16:02
